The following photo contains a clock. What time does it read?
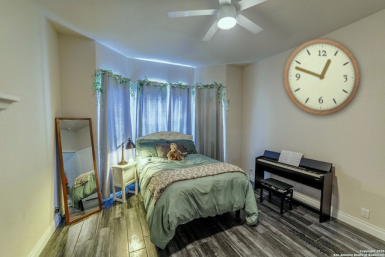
12:48
